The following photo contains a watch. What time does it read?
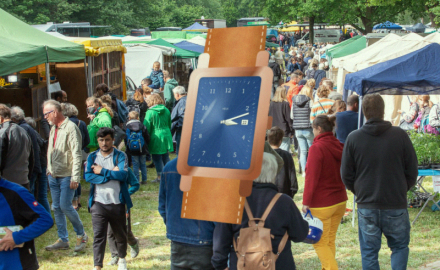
3:12
